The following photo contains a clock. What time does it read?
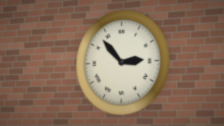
2:53
